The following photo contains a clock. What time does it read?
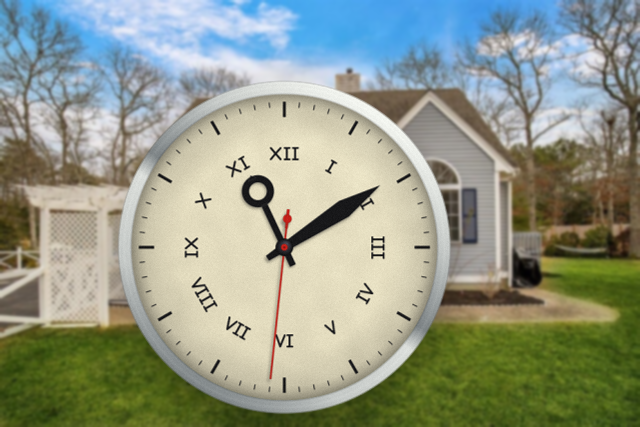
11:09:31
